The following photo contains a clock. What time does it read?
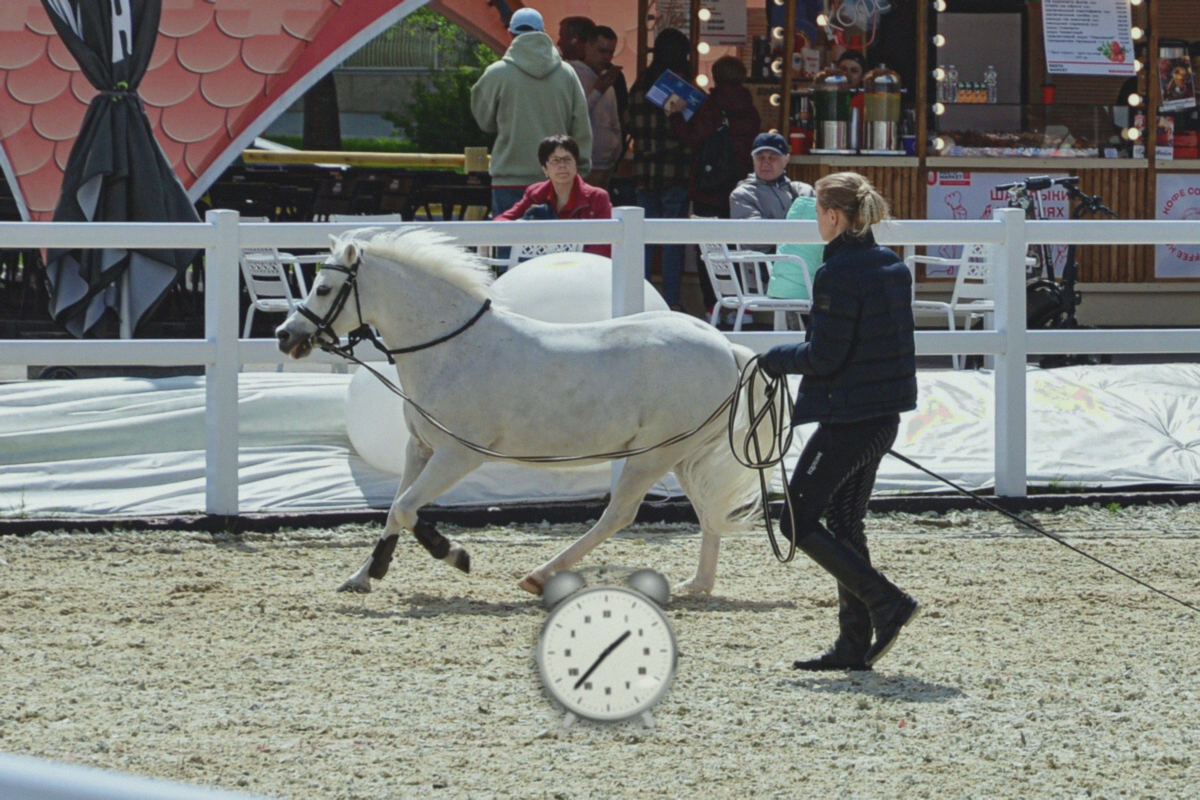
1:37
